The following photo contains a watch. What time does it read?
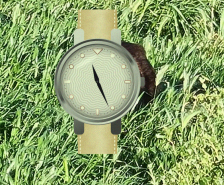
11:26
